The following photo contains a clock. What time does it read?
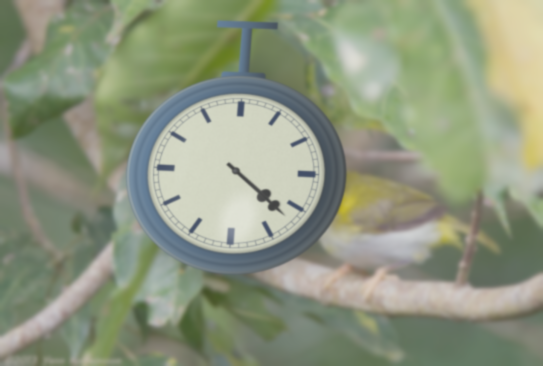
4:22
